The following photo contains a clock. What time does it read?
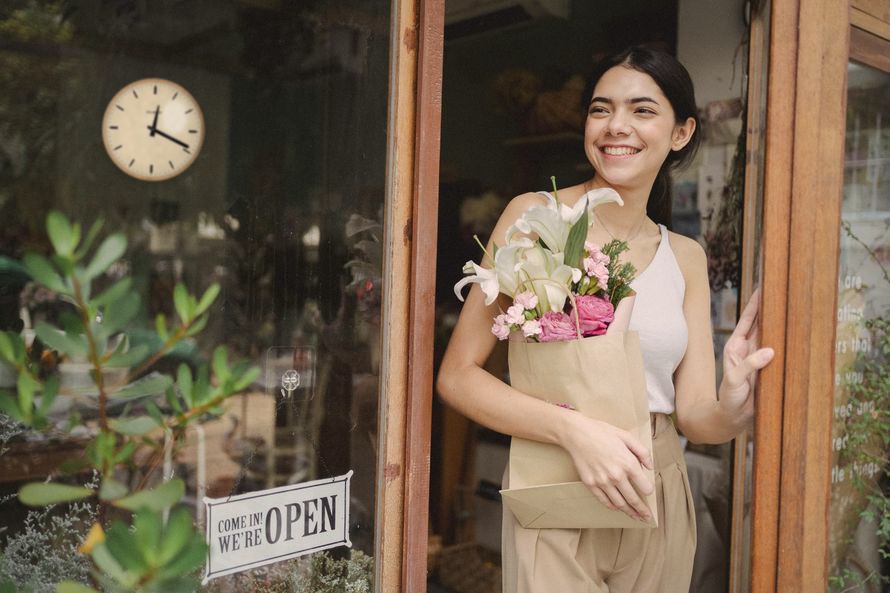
12:19
